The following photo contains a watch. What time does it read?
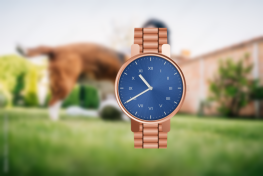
10:40
